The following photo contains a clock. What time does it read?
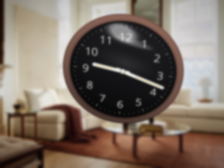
9:18
